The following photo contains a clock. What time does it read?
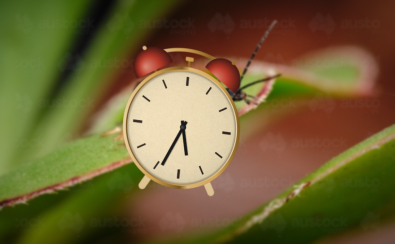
5:34
